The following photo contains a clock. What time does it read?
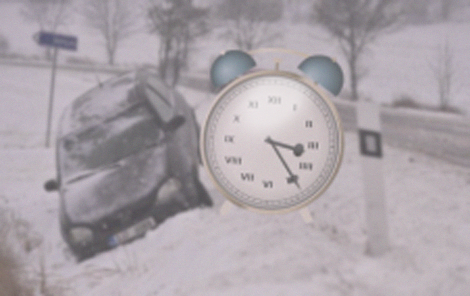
3:24
